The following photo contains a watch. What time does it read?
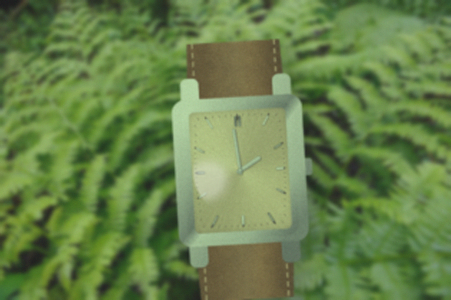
1:59
